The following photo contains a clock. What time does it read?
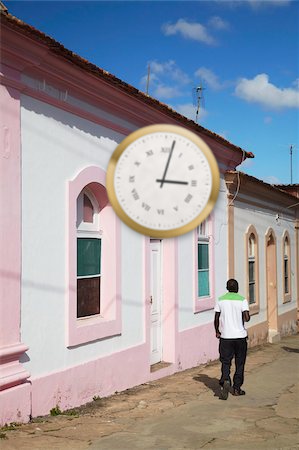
3:02
